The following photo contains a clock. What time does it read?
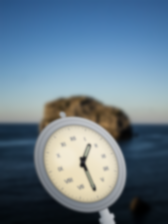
1:30
